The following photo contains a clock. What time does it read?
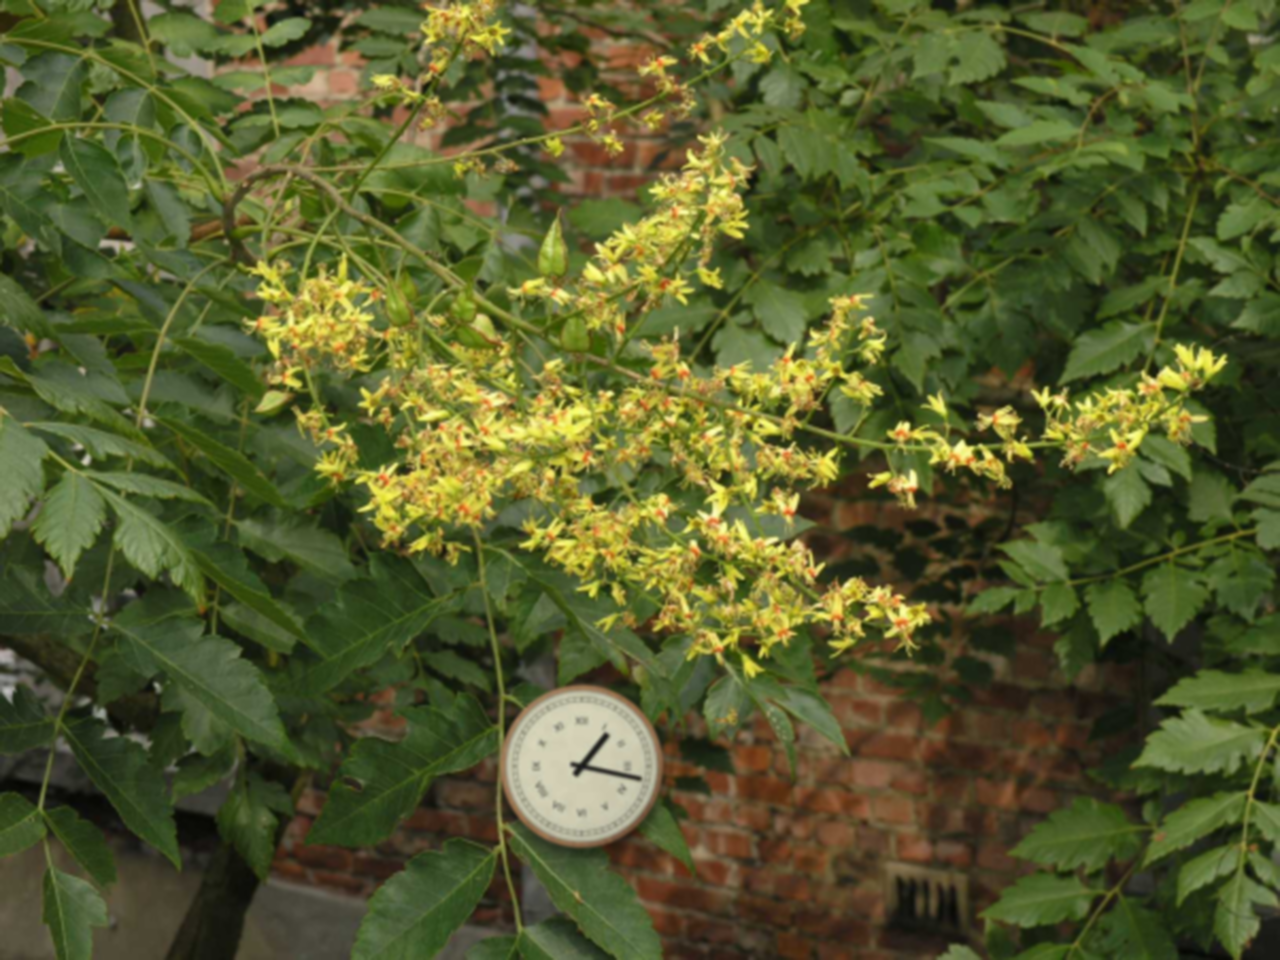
1:17
